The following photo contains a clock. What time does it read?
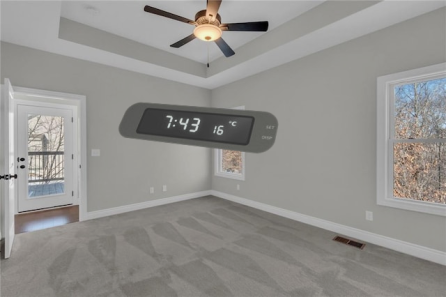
7:43
